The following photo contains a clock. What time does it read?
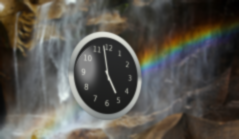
4:58
